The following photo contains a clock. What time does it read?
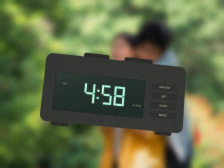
4:58
